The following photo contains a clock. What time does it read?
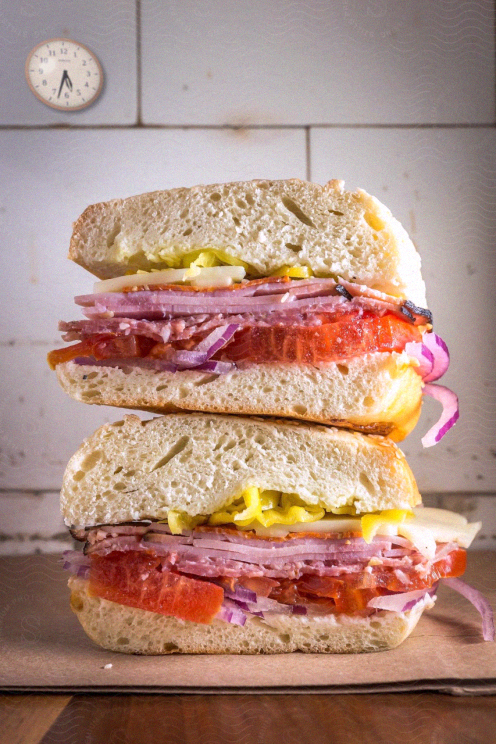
5:33
